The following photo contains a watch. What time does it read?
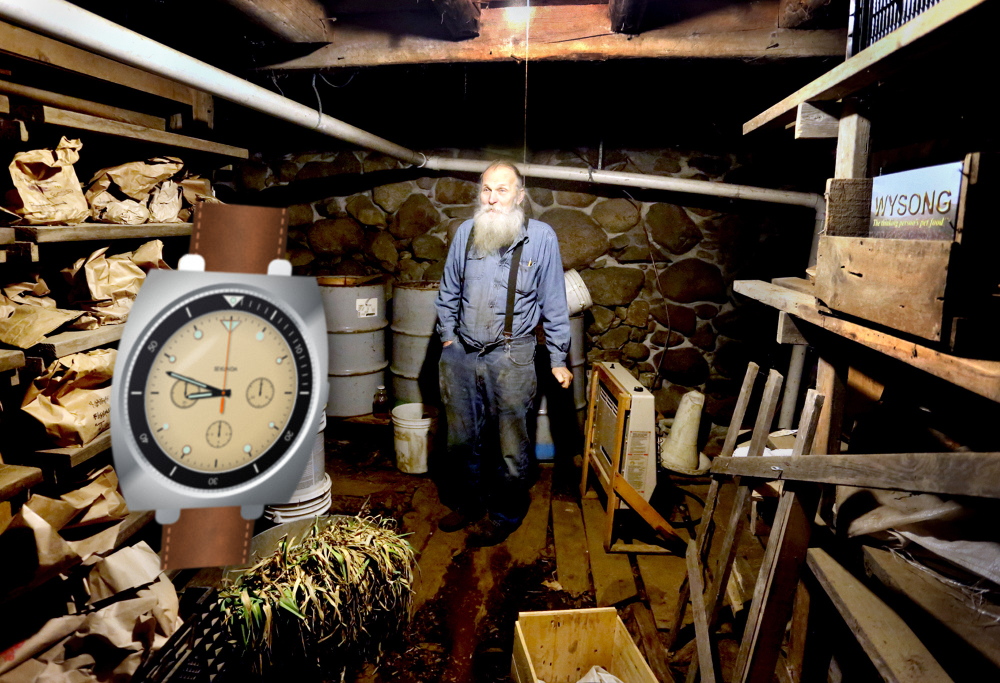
8:48
